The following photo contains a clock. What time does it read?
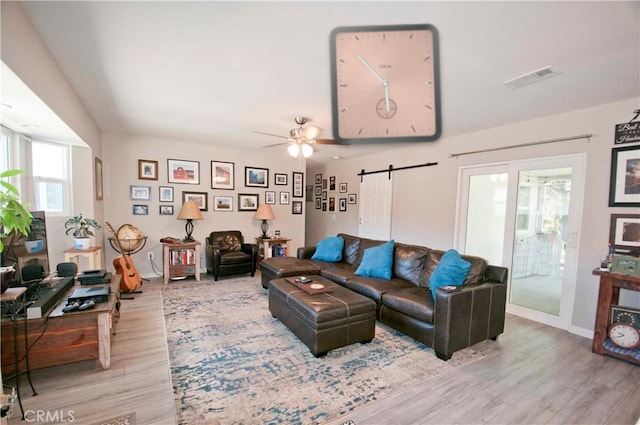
5:53
